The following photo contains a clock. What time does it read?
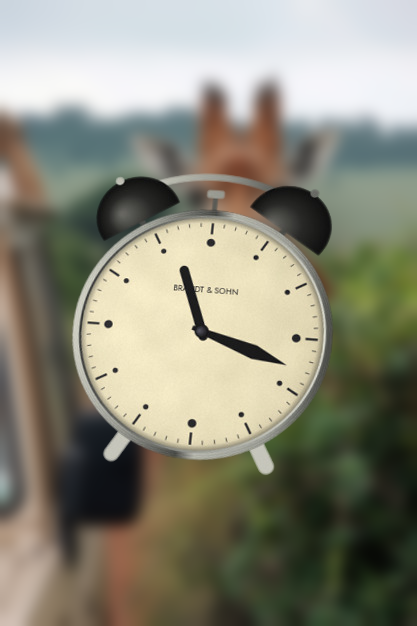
11:18
